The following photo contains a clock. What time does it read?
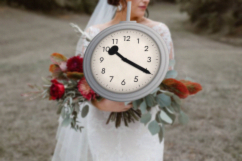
10:20
